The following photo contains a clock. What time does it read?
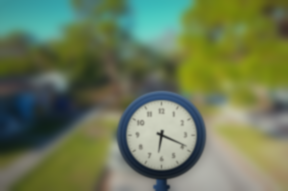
6:19
